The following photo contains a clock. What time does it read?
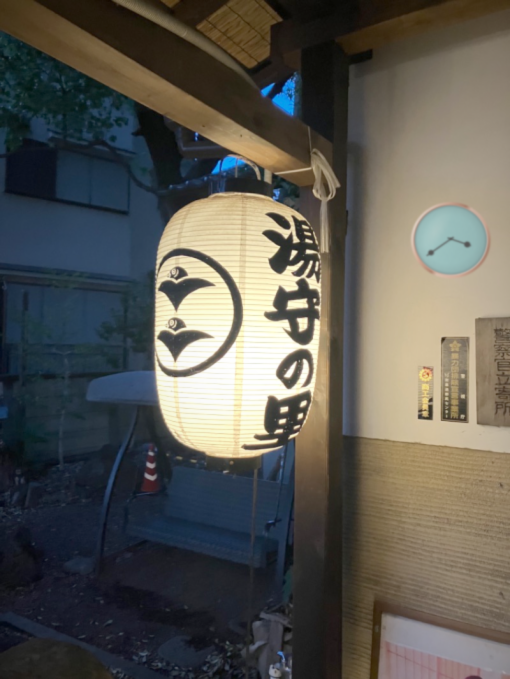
3:39
